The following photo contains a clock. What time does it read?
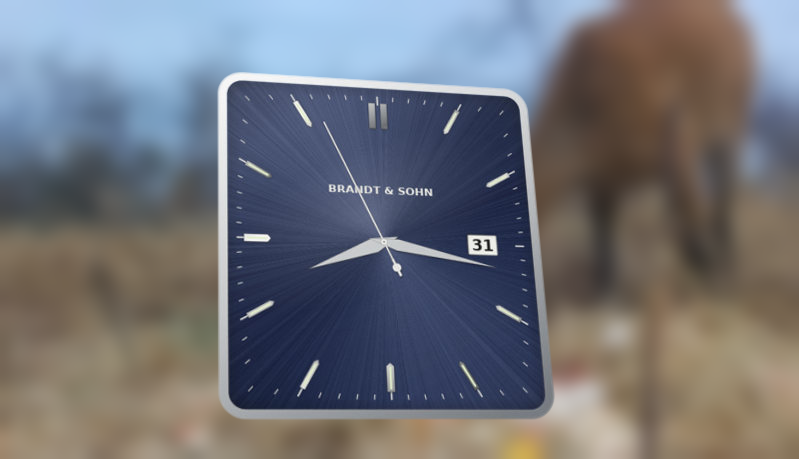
8:16:56
